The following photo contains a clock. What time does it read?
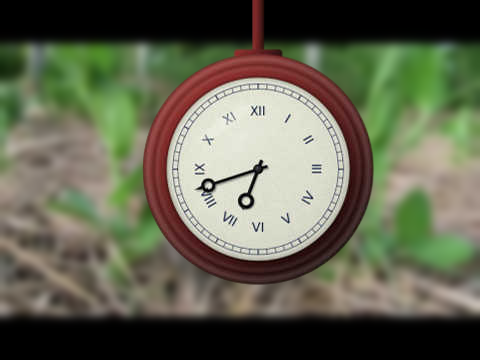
6:42
